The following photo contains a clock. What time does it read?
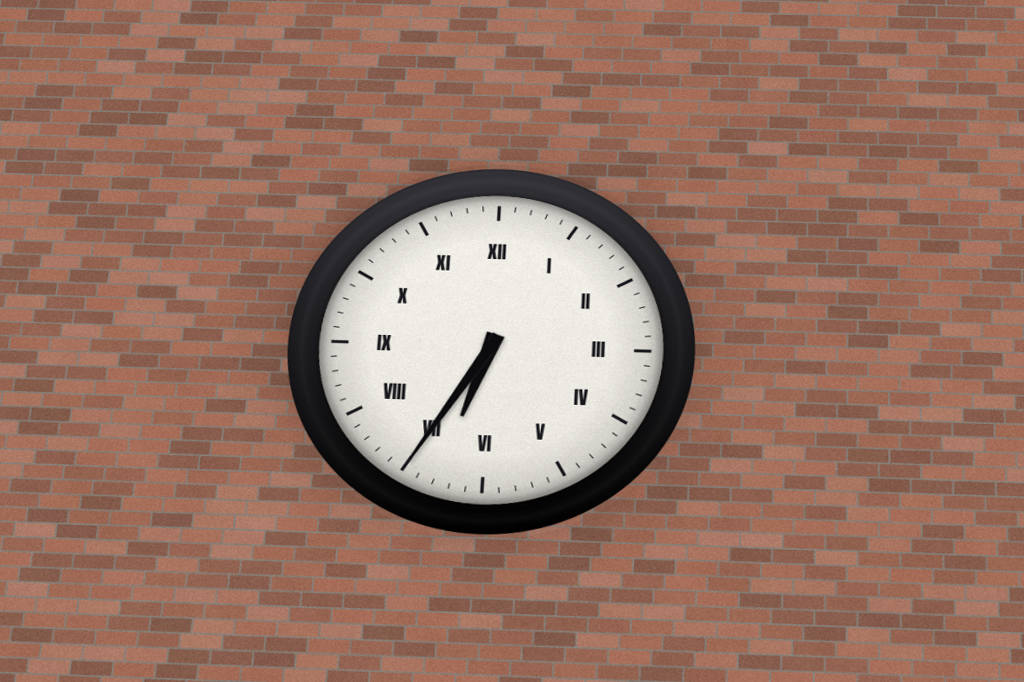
6:35
